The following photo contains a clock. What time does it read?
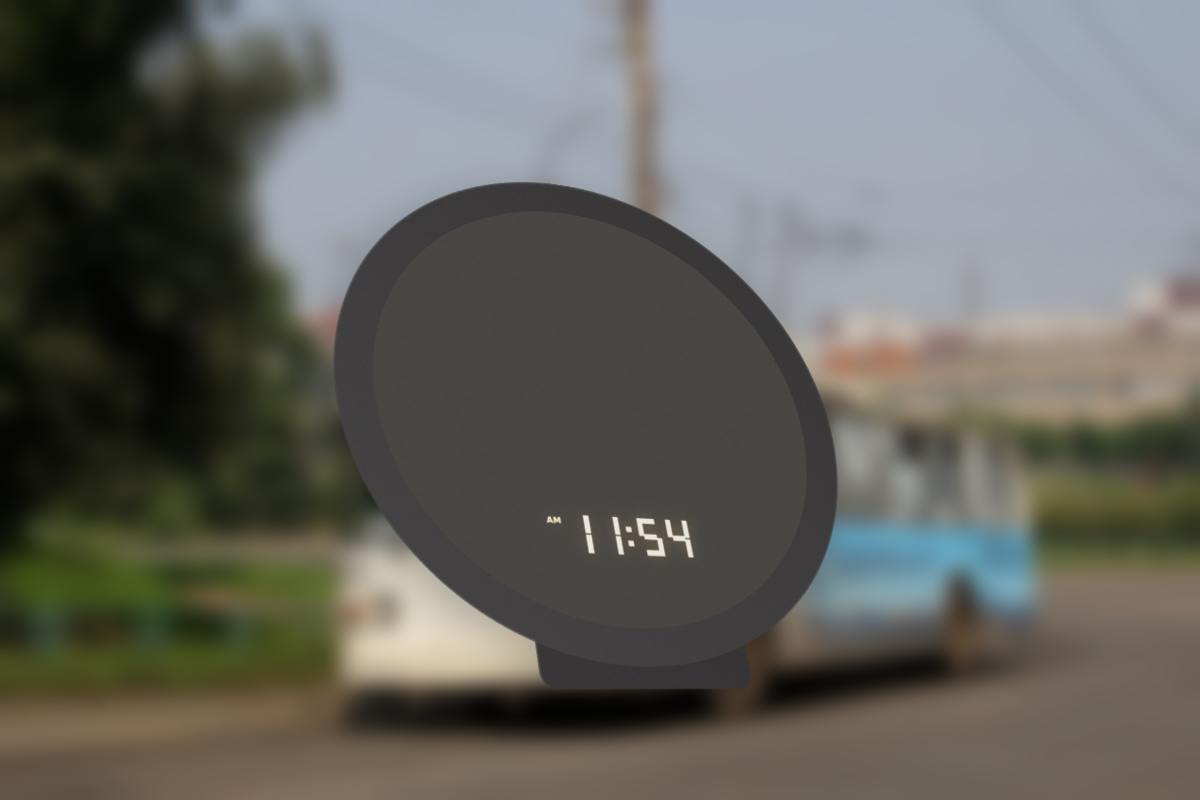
11:54
